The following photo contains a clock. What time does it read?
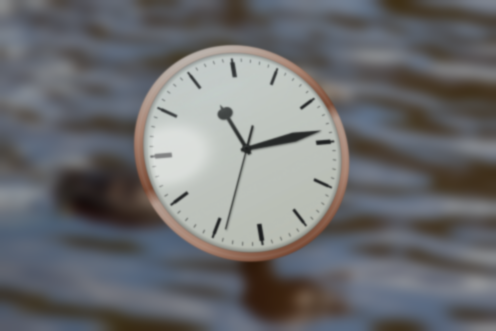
11:13:34
